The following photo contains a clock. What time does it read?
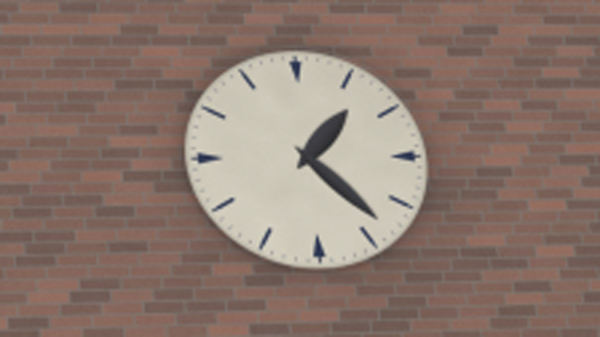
1:23
